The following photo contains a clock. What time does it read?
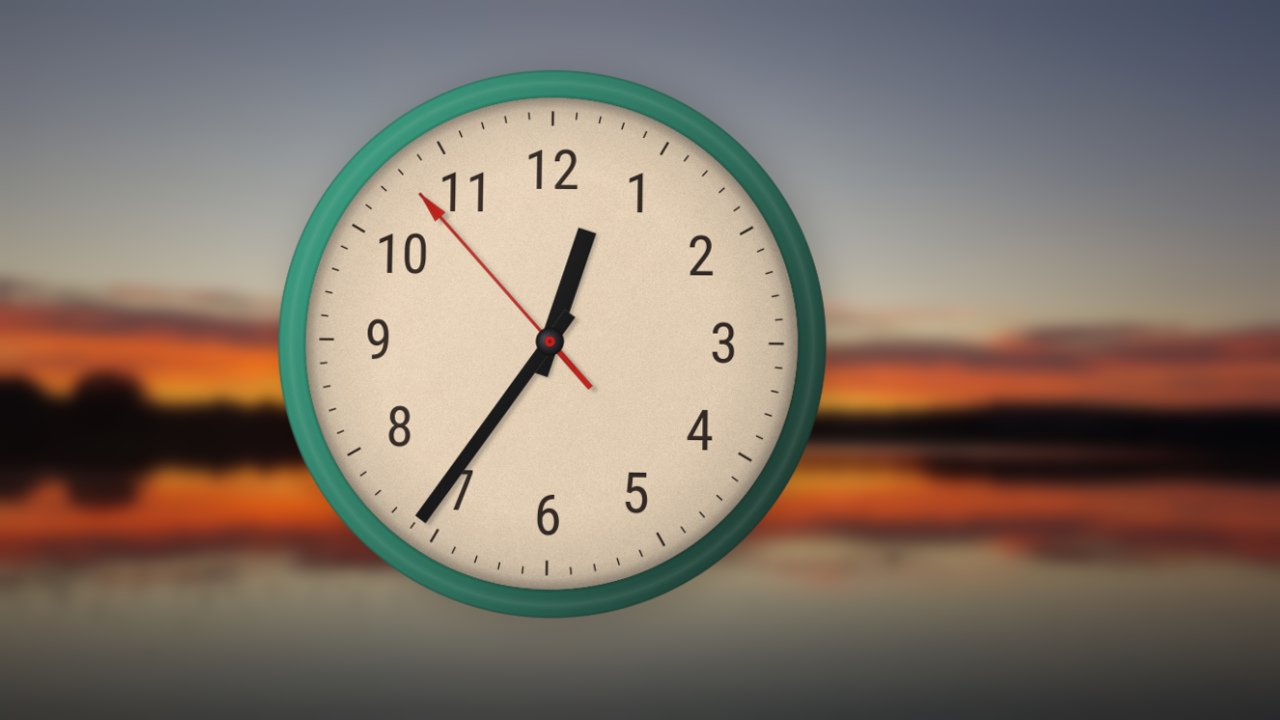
12:35:53
